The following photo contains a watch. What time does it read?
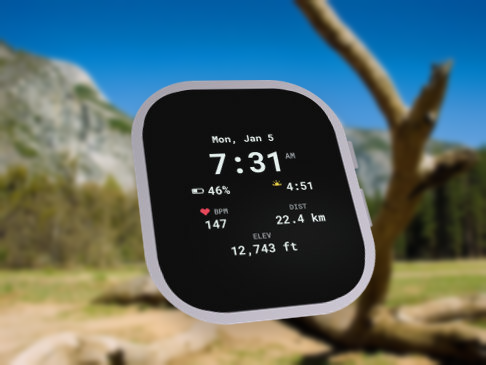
7:31
